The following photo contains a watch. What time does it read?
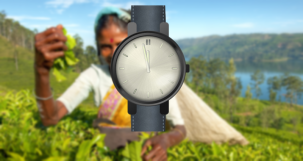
11:58
